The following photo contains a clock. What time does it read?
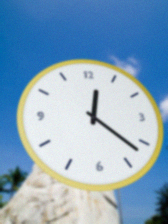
12:22
